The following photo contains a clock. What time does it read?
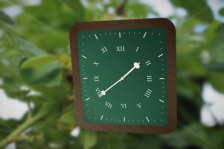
1:39
